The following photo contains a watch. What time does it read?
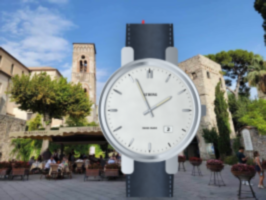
1:56
